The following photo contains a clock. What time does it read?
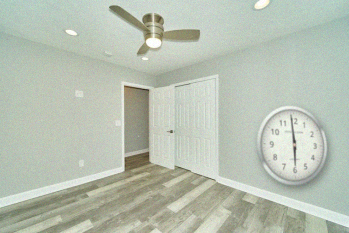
5:59
